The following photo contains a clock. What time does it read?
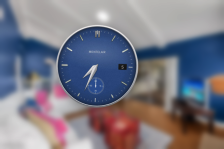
7:34
